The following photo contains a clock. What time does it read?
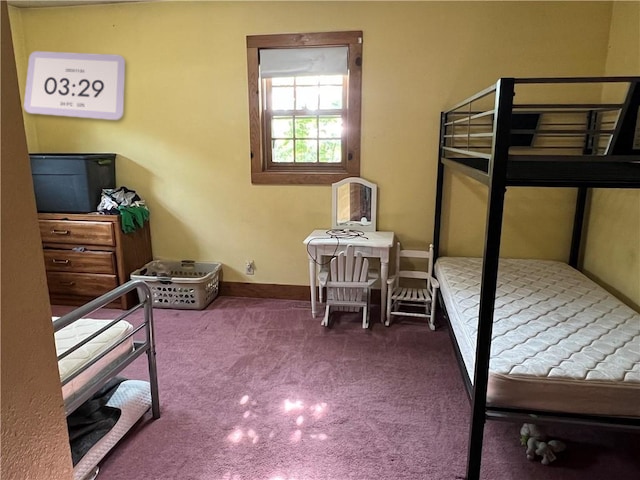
3:29
